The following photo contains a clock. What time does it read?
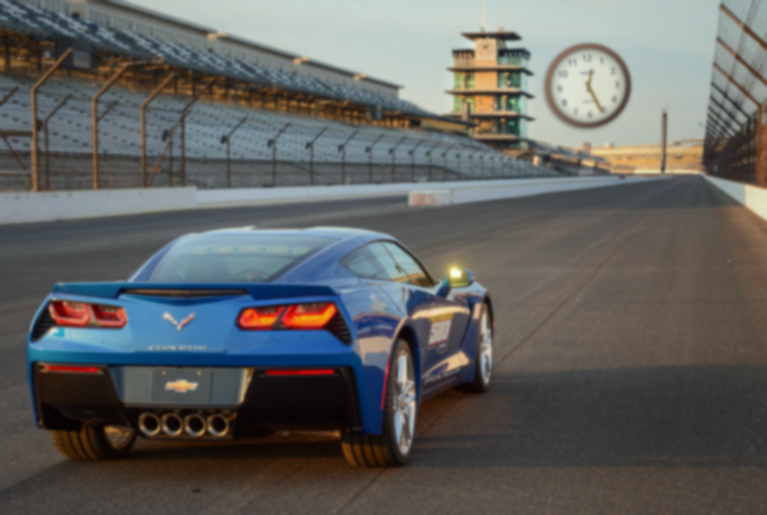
12:26
